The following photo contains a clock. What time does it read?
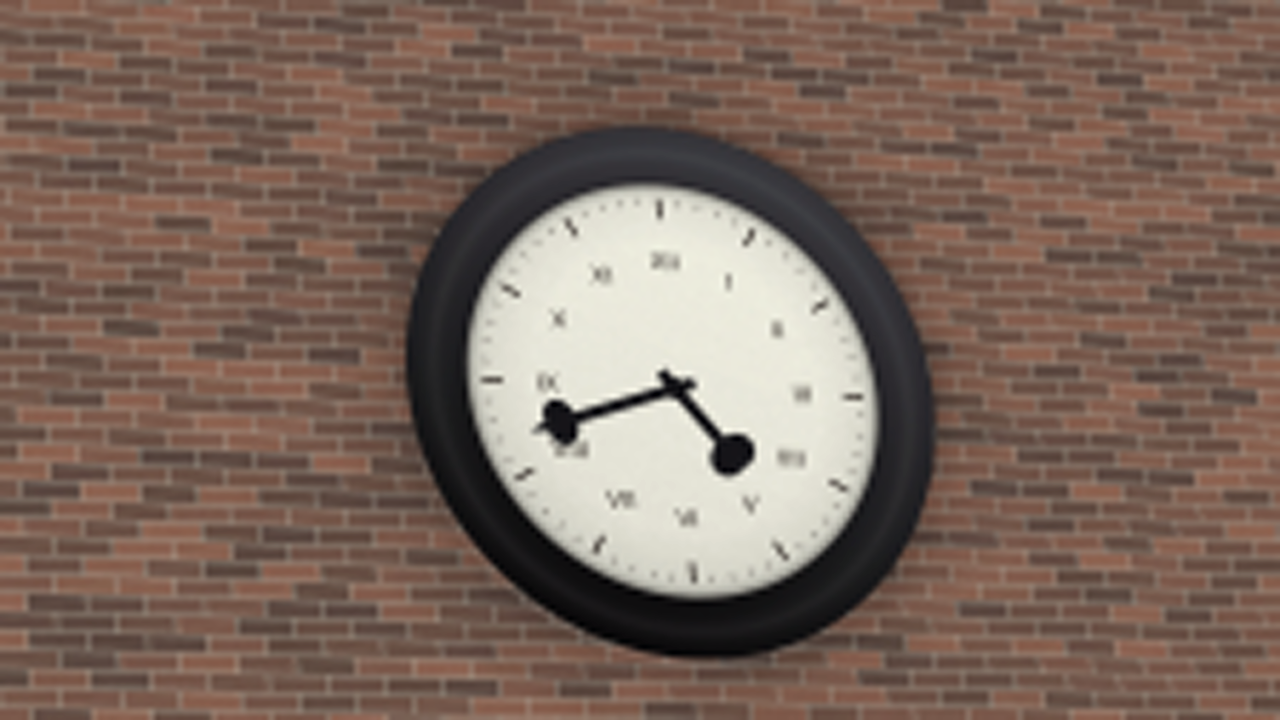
4:42
